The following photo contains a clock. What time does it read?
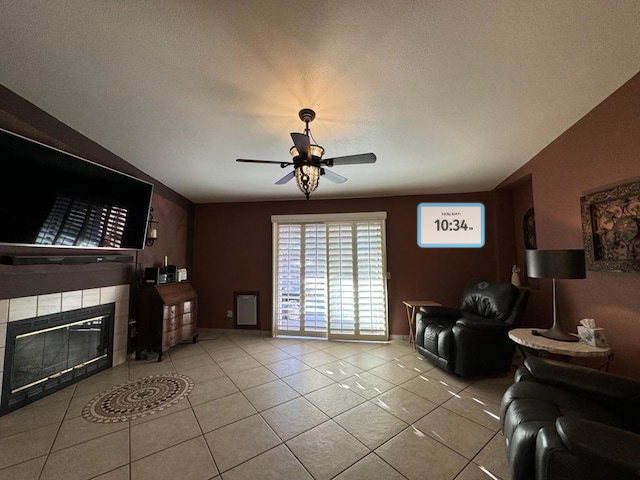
10:34
